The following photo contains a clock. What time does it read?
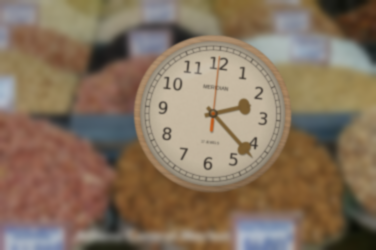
2:22:00
